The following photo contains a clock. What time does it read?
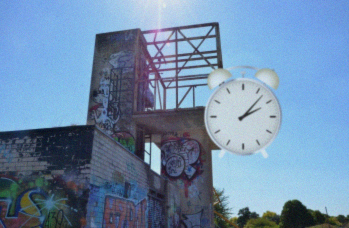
2:07
